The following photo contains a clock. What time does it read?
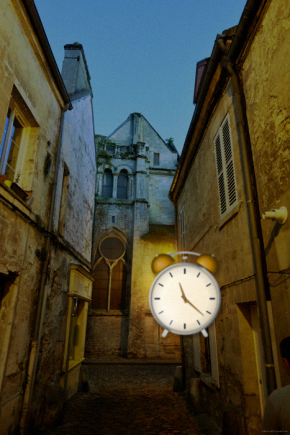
11:22
